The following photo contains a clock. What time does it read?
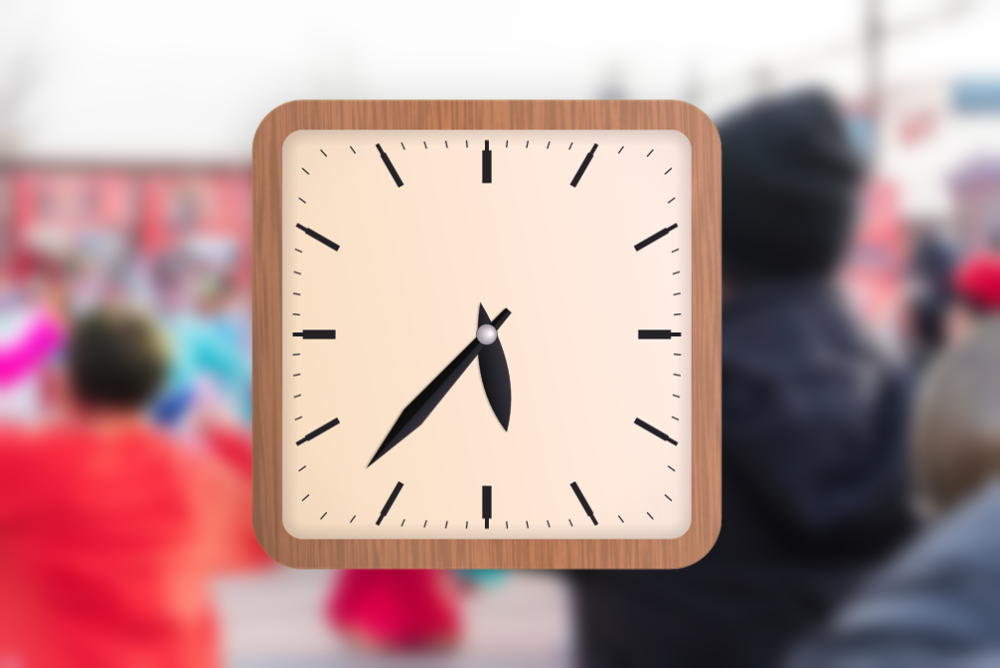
5:37
